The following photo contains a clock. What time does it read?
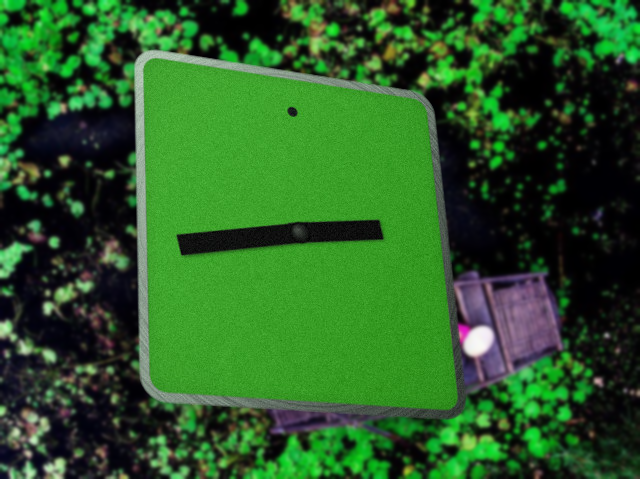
2:43
